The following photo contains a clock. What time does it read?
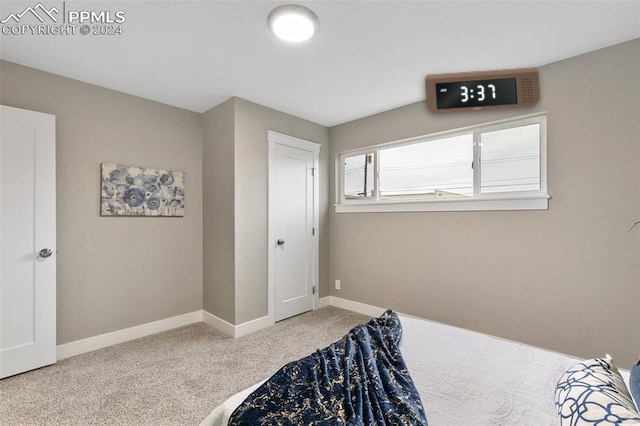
3:37
